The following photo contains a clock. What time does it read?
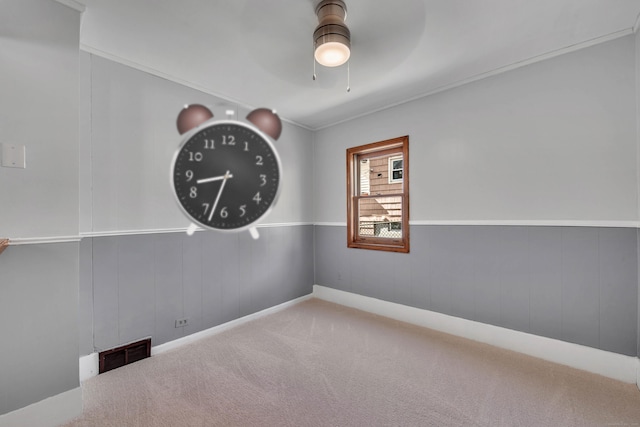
8:33
